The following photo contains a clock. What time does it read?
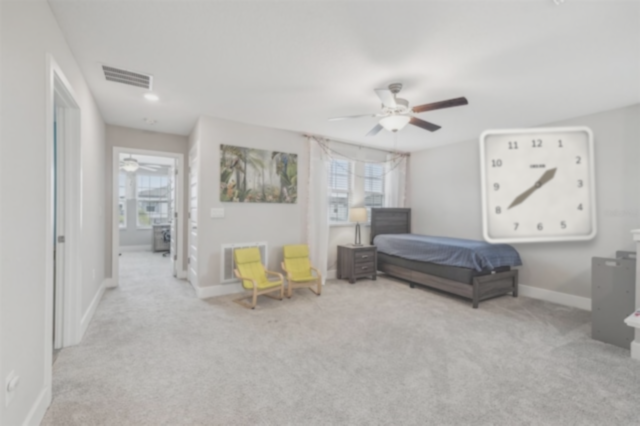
1:39
